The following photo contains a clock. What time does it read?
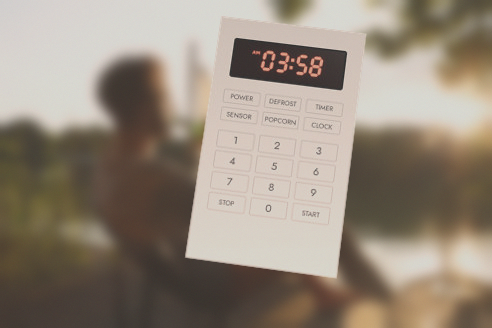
3:58
